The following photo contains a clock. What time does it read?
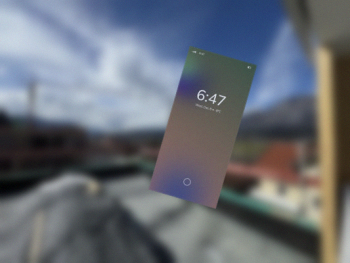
6:47
